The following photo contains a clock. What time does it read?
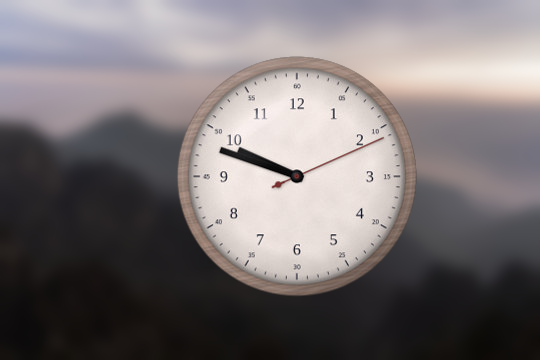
9:48:11
